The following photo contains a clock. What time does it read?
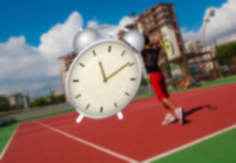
11:09
